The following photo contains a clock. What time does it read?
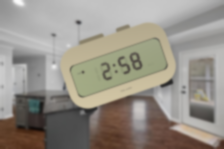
2:58
